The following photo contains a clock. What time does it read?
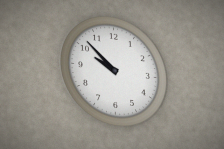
9:52
